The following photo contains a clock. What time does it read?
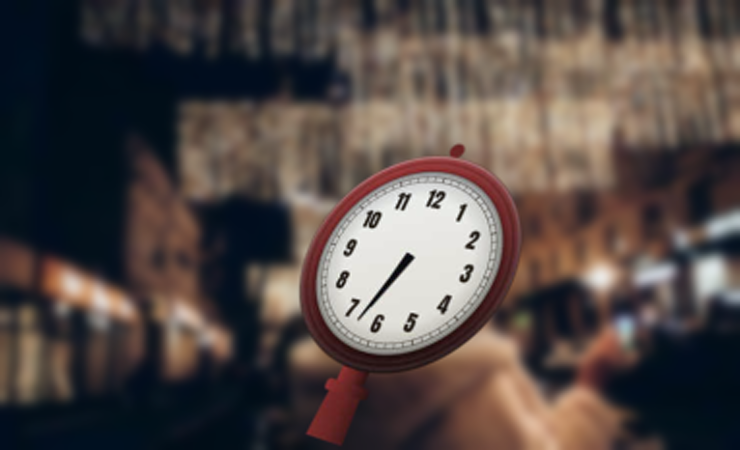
6:33
